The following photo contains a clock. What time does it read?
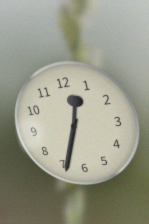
12:34
